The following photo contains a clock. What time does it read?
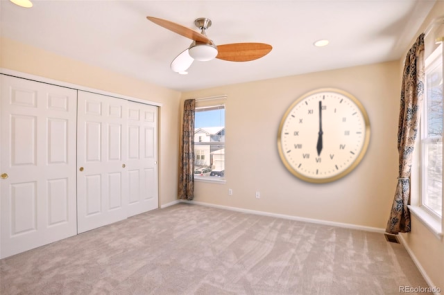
5:59
